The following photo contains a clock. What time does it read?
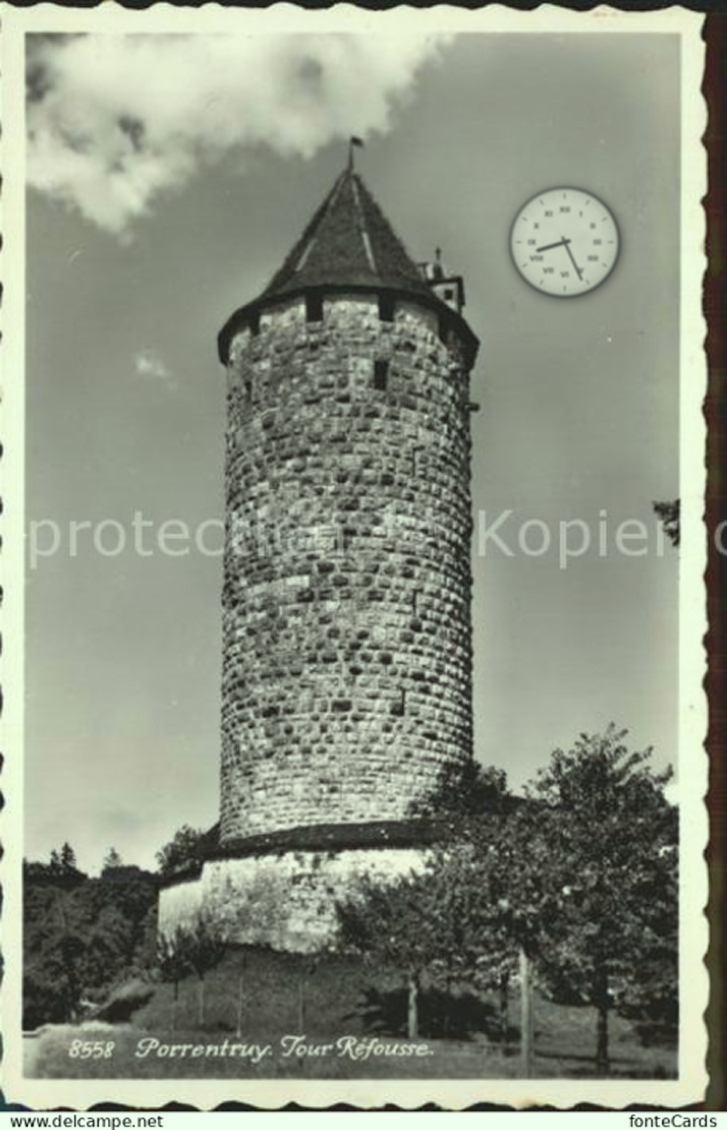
8:26
